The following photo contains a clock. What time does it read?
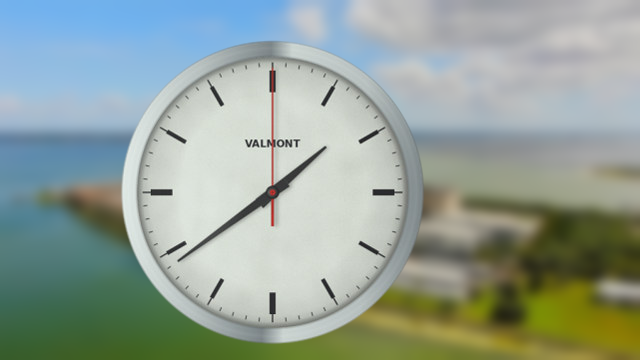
1:39:00
